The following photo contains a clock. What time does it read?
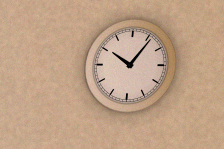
10:06
